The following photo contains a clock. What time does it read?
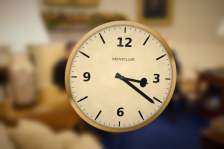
3:21
